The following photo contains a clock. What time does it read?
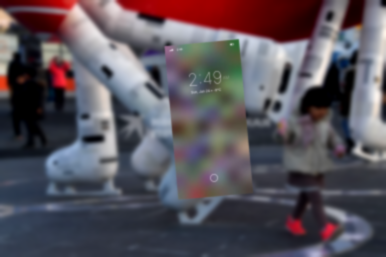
2:49
